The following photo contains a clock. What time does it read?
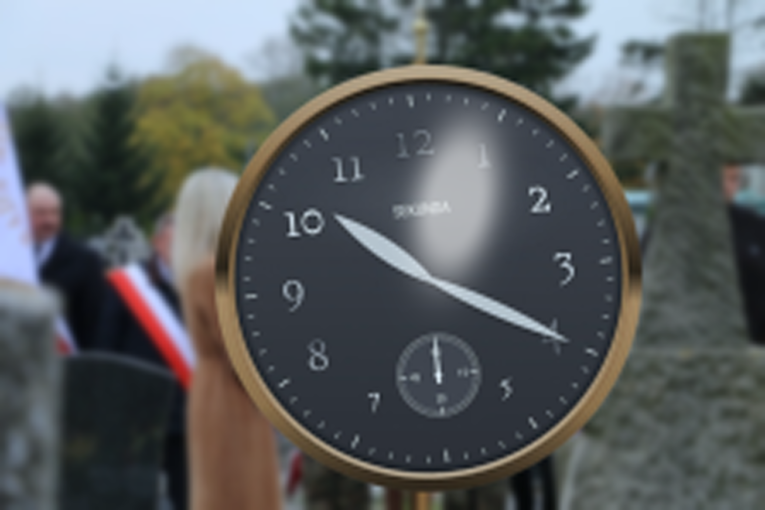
10:20
